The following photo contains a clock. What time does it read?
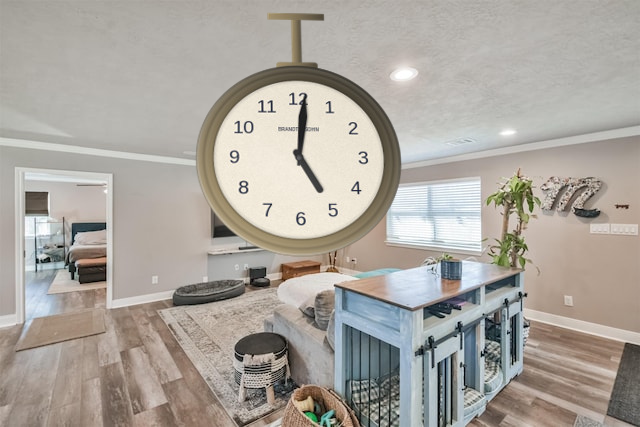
5:01
